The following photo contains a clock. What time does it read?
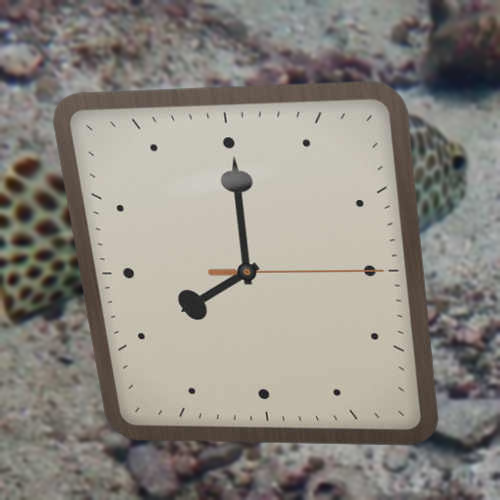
8:00:15
